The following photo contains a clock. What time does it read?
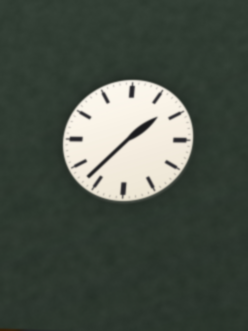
1:37
